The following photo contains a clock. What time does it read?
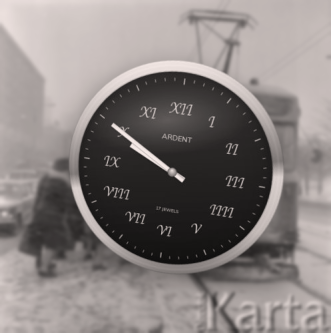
9:50
